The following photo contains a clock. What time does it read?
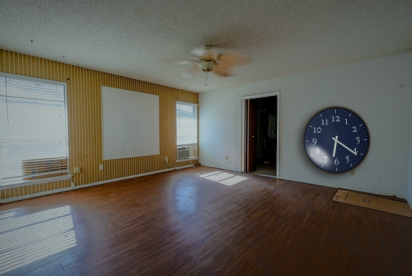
6:21
